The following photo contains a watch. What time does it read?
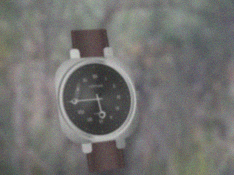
5:45
